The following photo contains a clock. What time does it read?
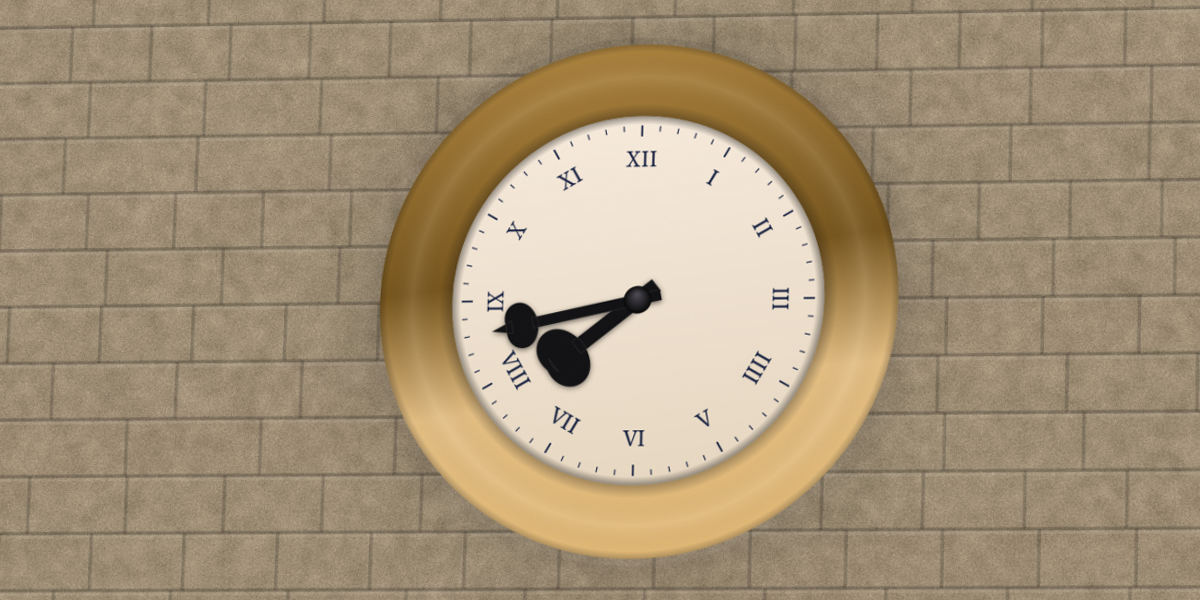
7:43
